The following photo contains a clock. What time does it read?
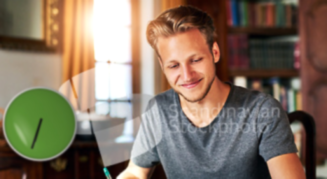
6:33
